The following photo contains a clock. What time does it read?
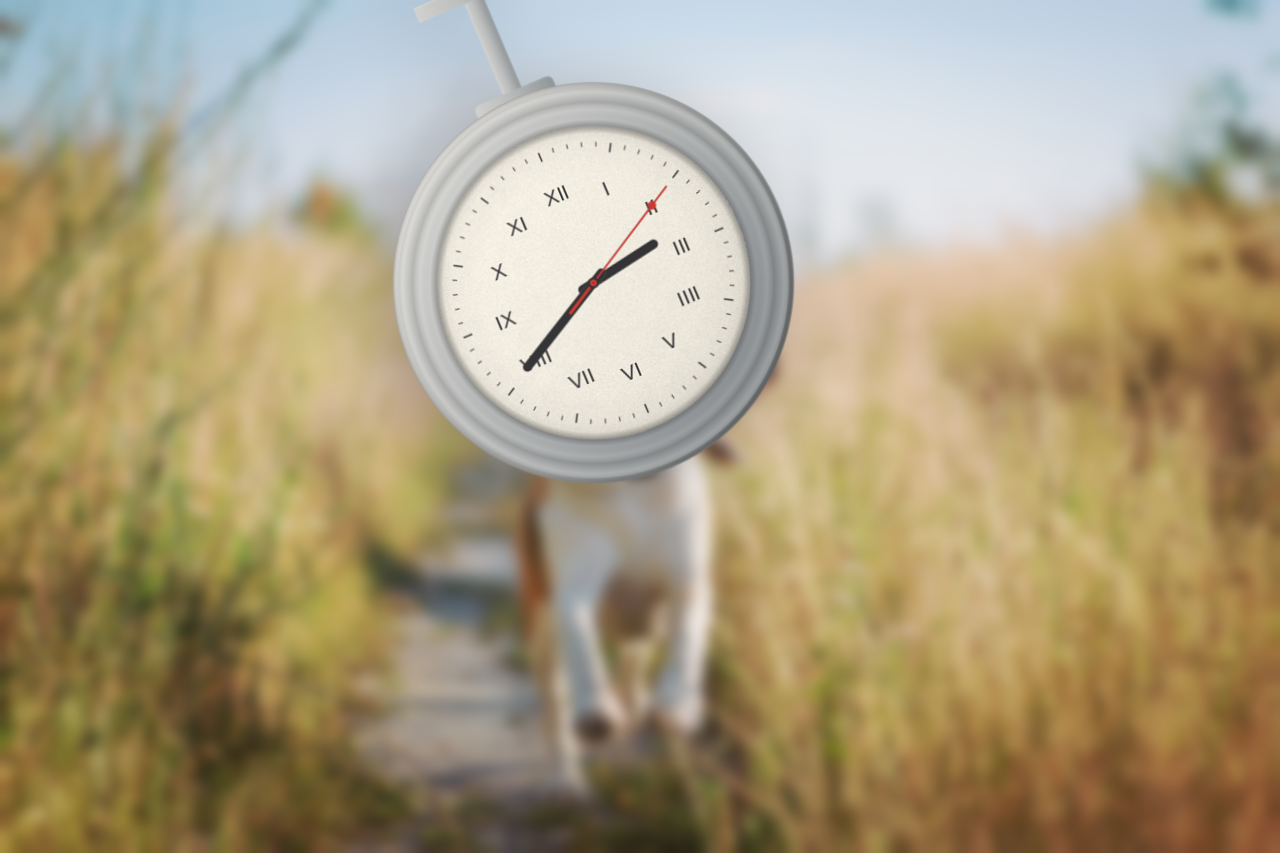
2:40:10
